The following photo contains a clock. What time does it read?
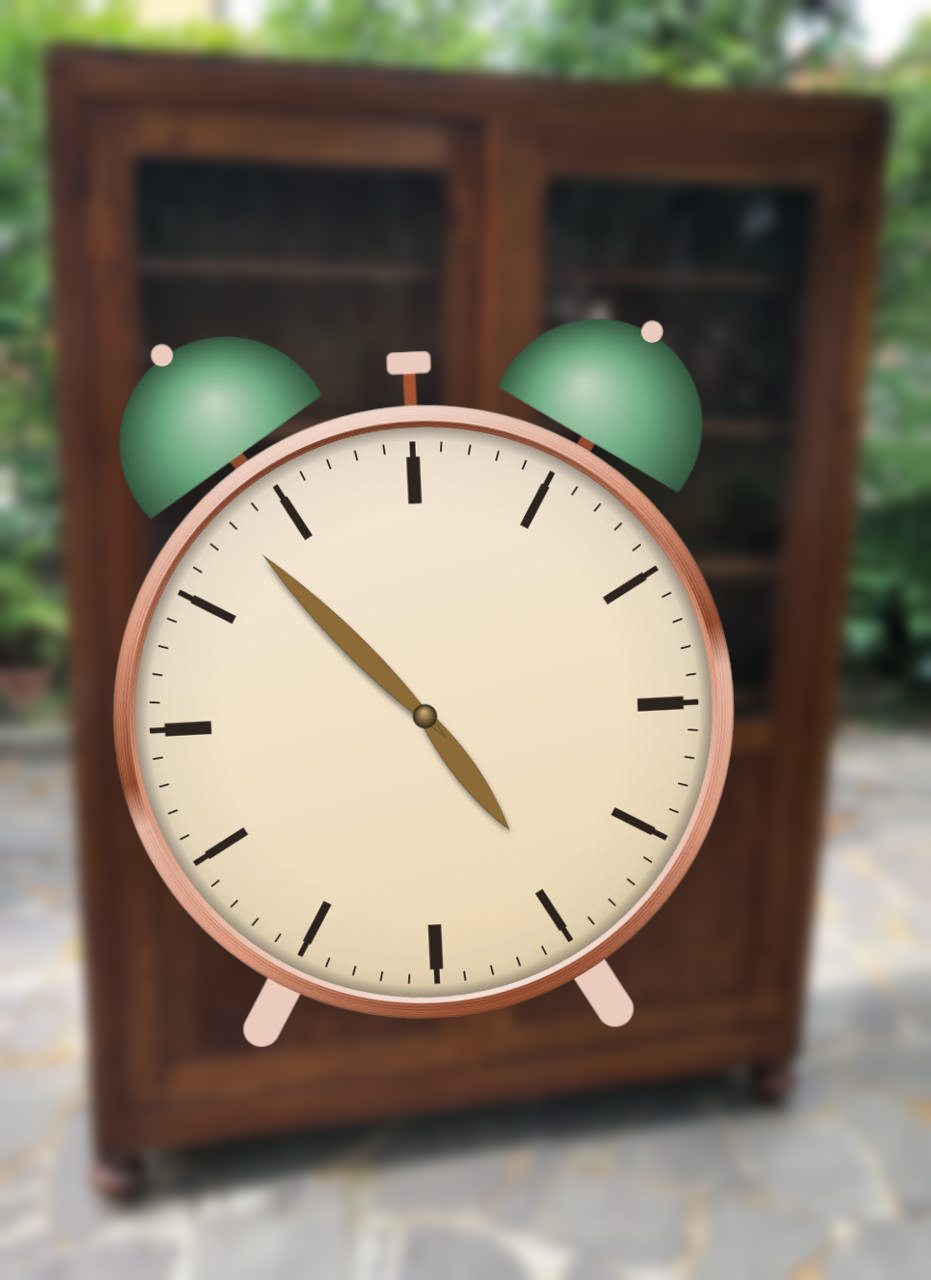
4:53
